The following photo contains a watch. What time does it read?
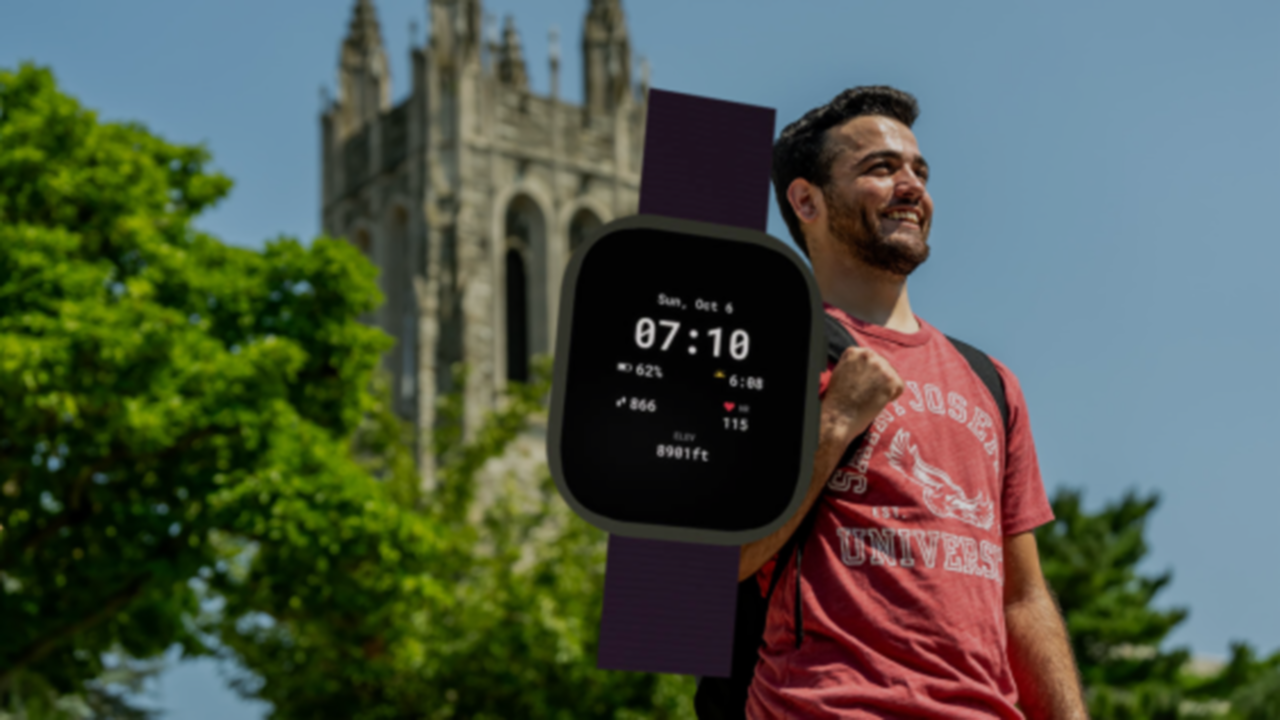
7:10
